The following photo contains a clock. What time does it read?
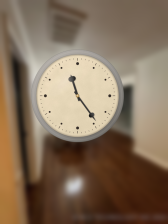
11:24
